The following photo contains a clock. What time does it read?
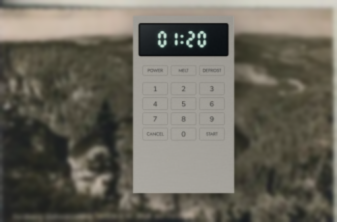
1:20
